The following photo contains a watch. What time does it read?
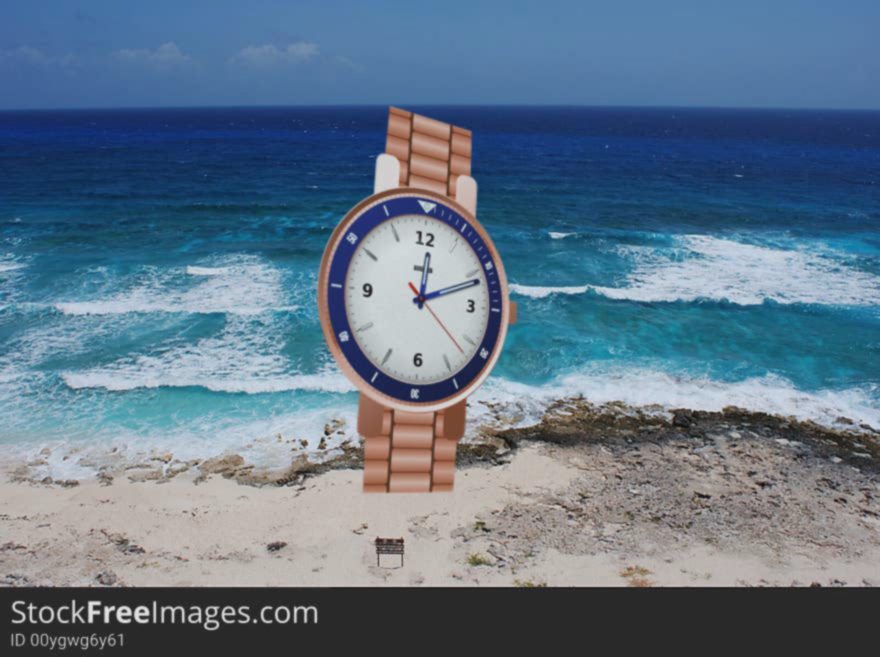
12:11:22
